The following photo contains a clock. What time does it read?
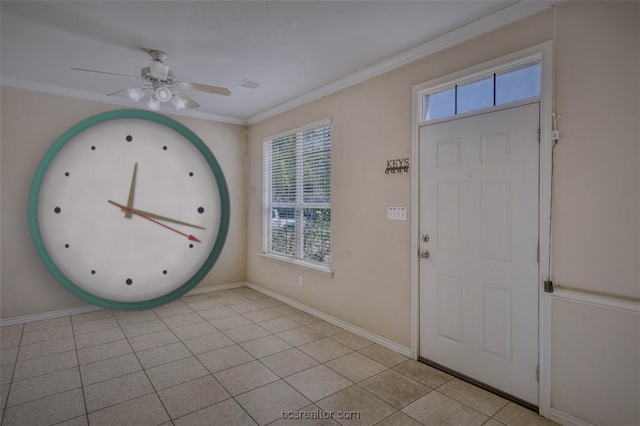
12:17:19
